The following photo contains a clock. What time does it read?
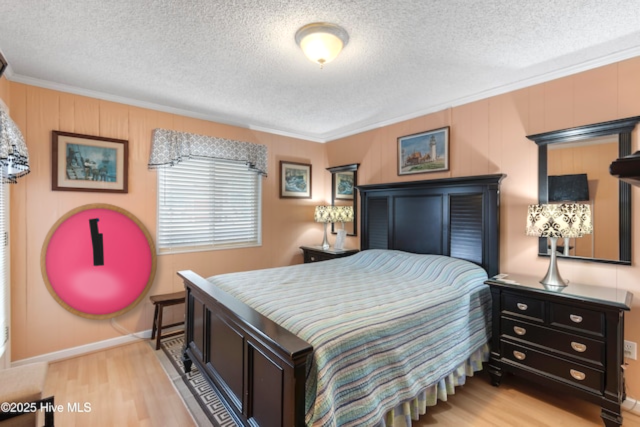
11:59
